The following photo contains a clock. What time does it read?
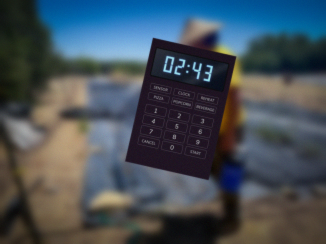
2:43
